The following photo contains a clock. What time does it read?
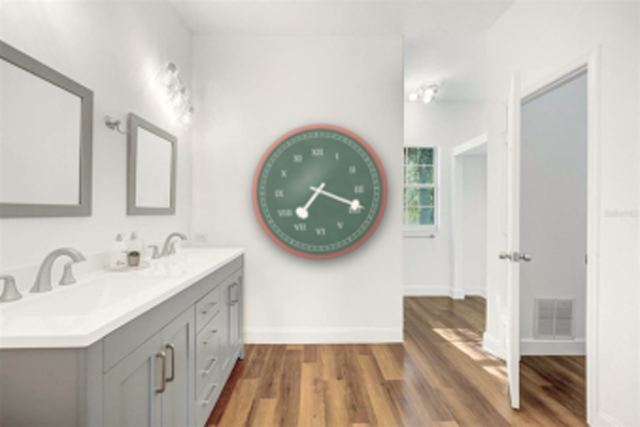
7:19
